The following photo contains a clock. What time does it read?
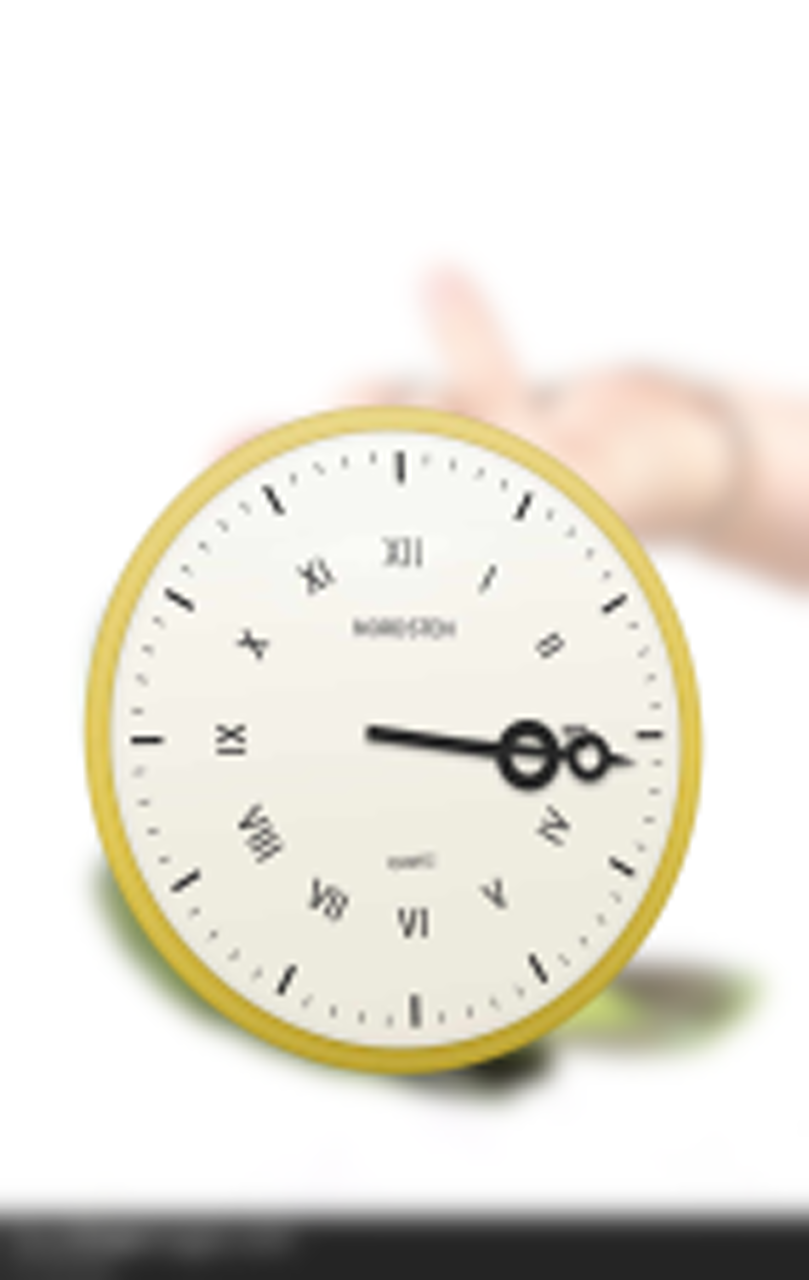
3:16
